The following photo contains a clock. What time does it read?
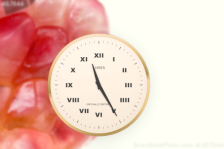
11:25
